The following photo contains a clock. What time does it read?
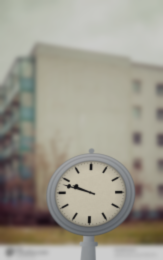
9:48
